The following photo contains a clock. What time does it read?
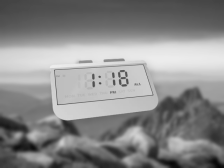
1:18
